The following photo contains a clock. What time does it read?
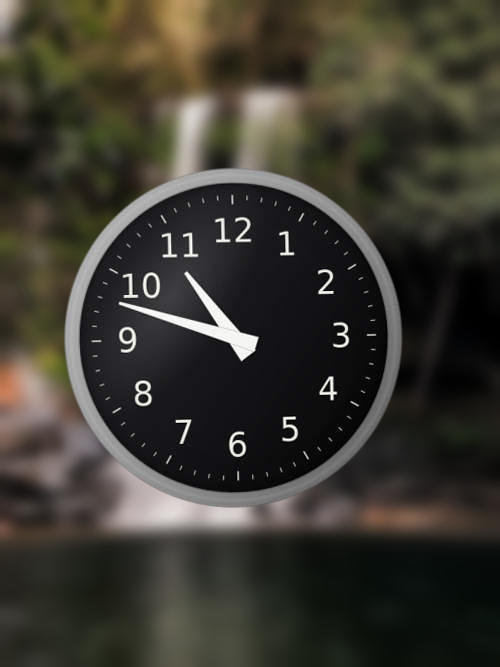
10:48
